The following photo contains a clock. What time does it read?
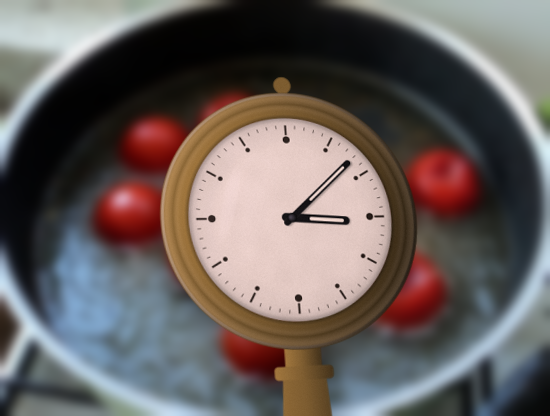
3:08
